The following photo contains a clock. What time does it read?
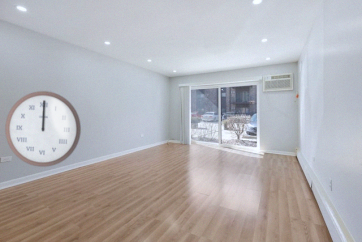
12:00
